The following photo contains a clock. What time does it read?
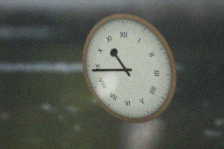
10:44
